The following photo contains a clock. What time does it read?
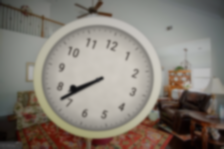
7:37
